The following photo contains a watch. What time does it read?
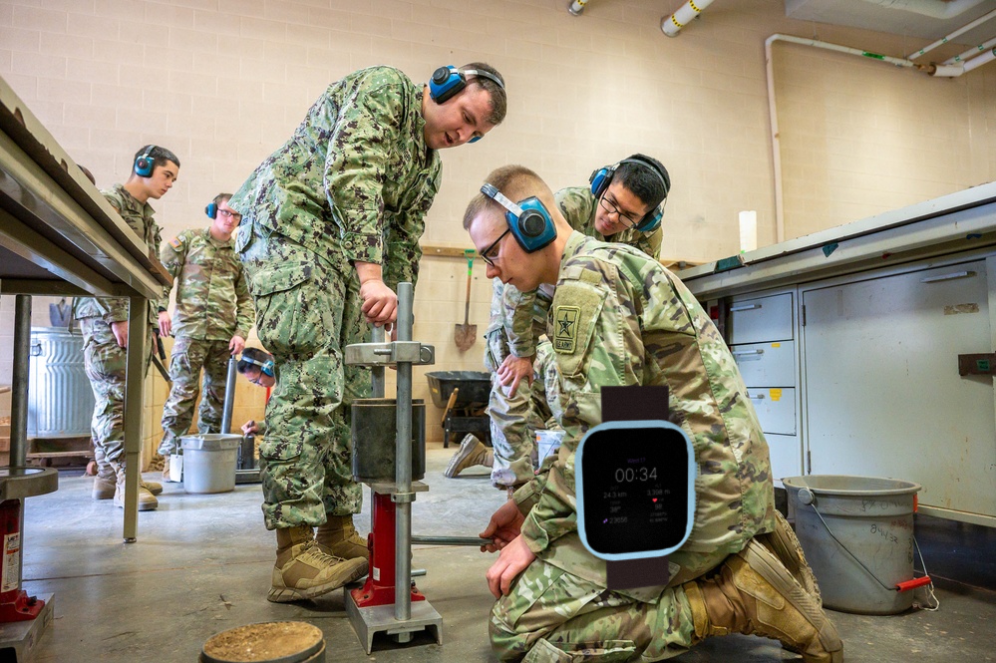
0:34
